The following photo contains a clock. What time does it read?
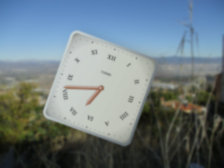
6:42
